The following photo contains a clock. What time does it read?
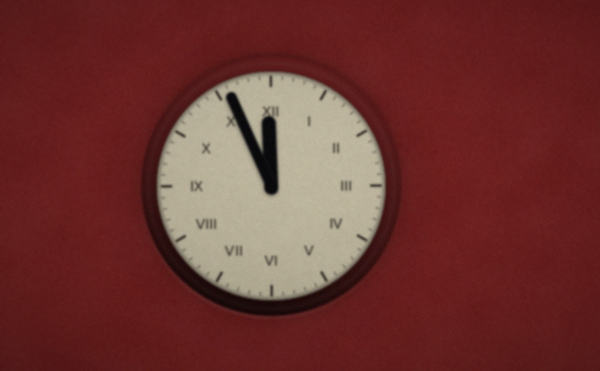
11:56
